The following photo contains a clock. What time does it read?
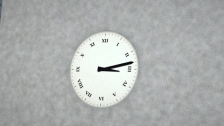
3:13
